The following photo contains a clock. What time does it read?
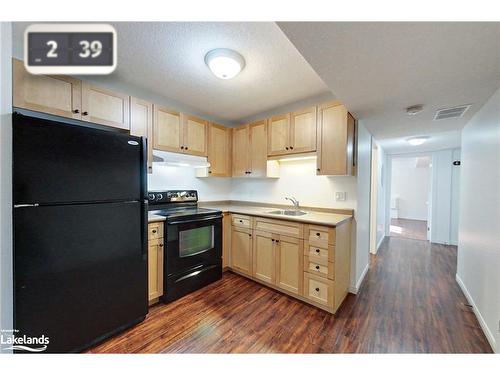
2:39
